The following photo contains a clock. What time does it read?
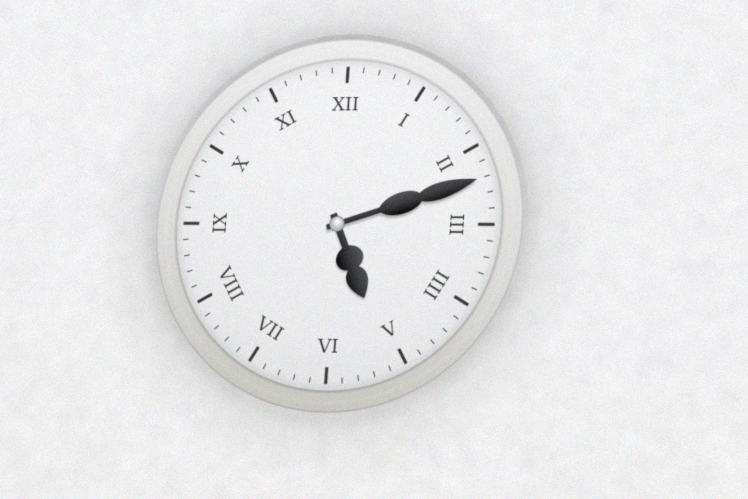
5:12
